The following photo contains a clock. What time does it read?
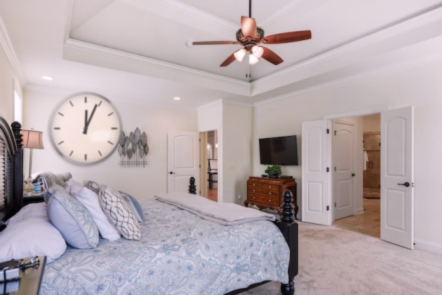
12:04
